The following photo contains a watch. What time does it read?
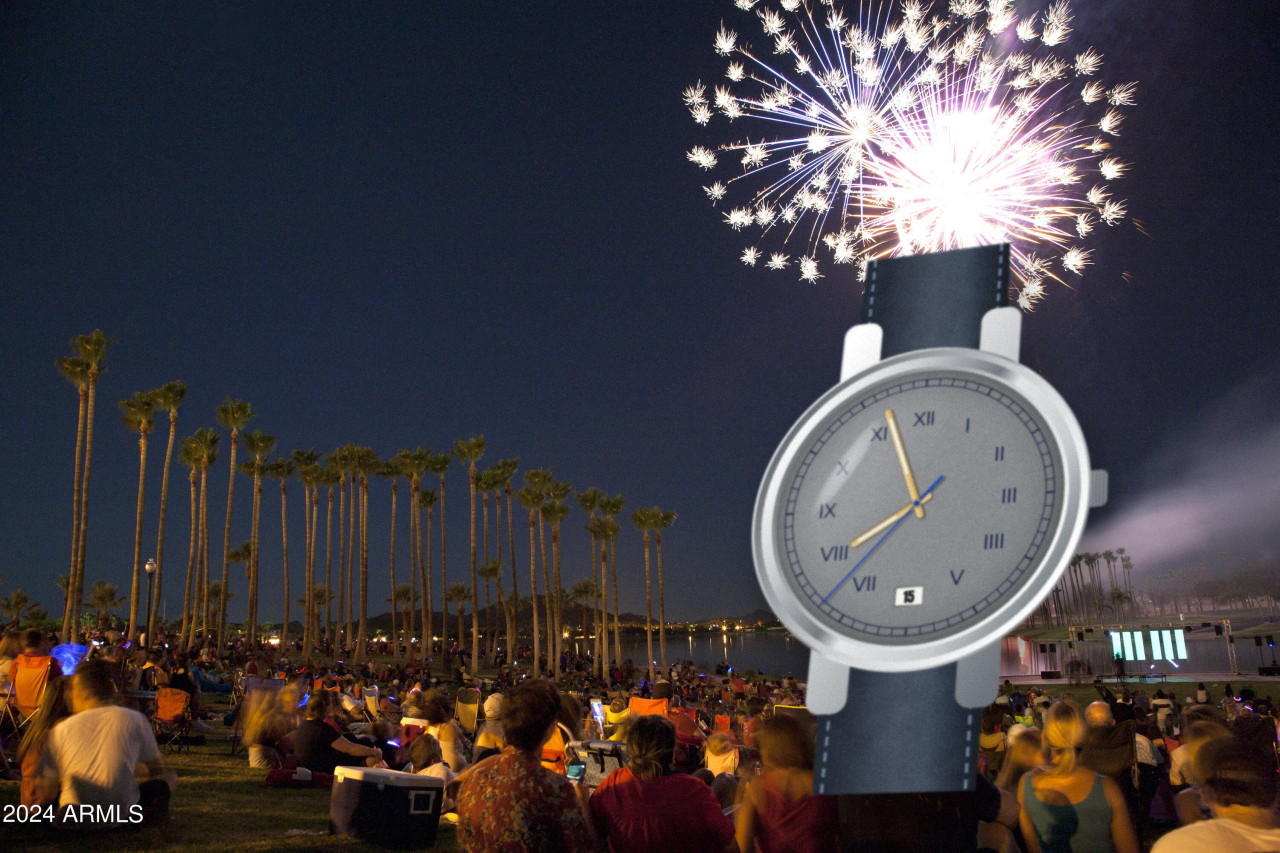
7:56:37
